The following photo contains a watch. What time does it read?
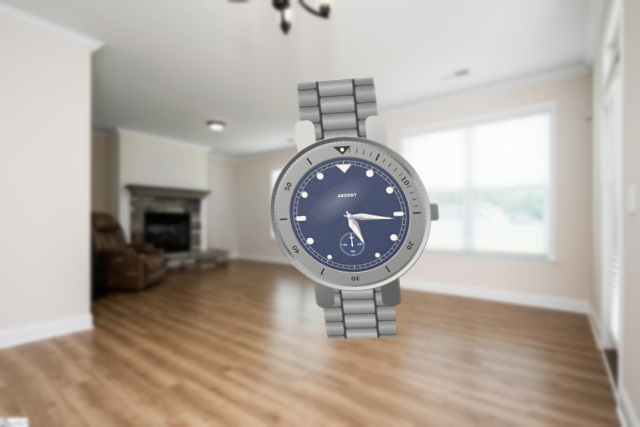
5:16
